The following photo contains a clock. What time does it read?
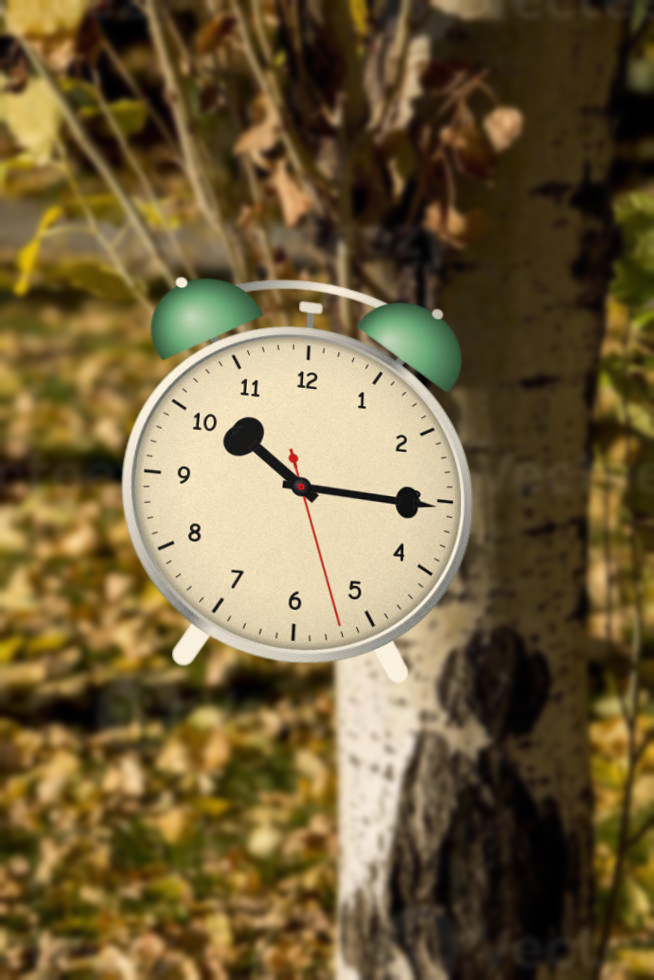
10:15:27
